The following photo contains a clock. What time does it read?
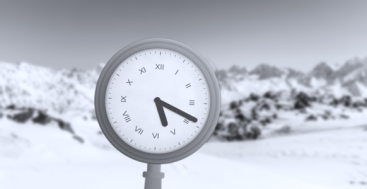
5:19
